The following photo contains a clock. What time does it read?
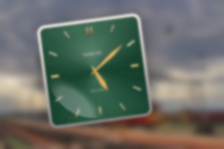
5:09
